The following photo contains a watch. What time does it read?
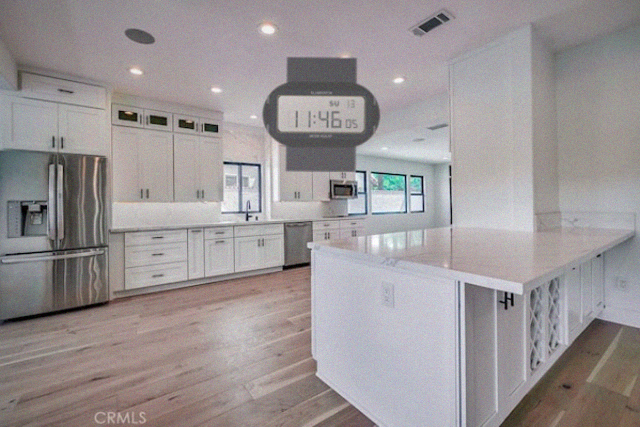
11:46
